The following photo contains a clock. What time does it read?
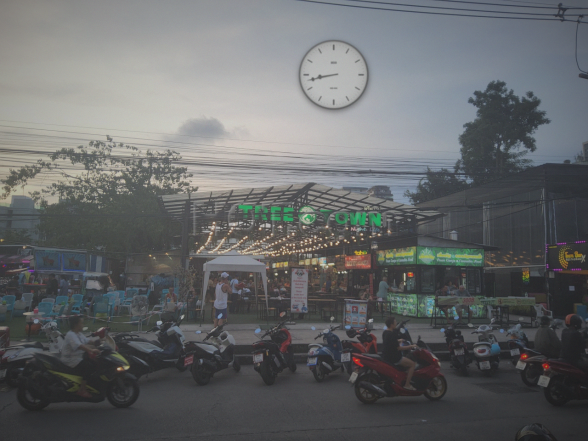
8:43
